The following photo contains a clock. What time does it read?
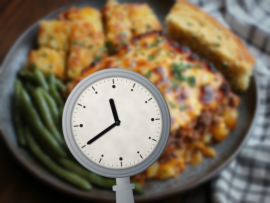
11:40
